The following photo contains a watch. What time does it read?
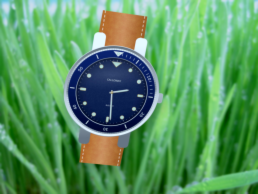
2:29
